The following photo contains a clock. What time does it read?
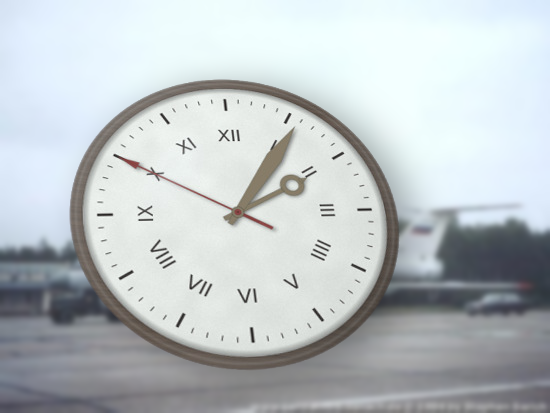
2:05:50
